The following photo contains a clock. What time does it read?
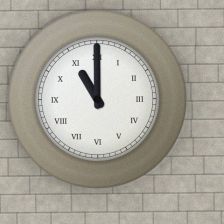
11:00
